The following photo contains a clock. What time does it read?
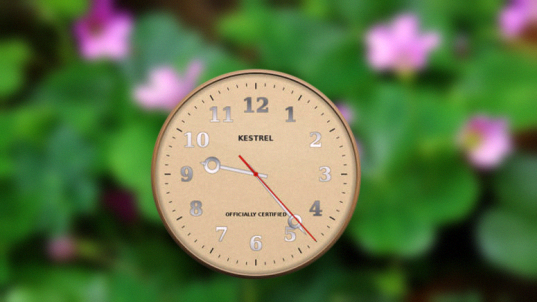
9:23:23
